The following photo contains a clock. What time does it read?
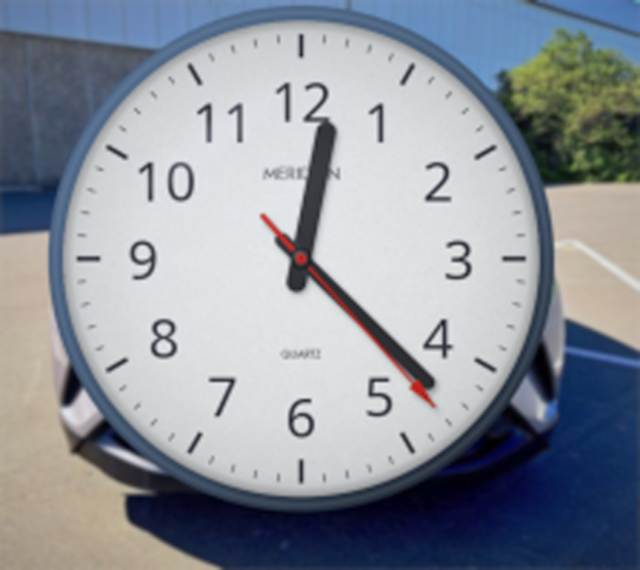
12:22:23
